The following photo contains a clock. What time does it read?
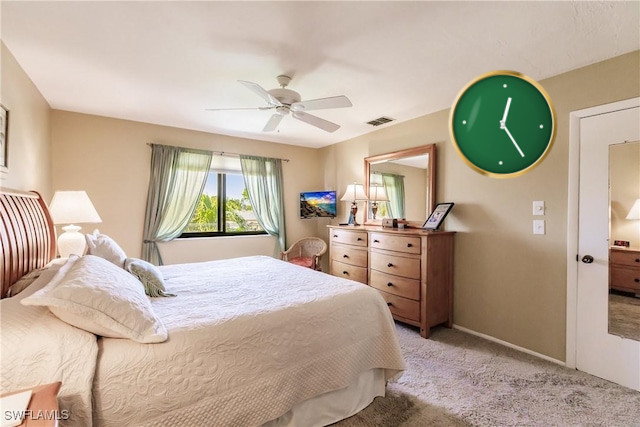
12:24
